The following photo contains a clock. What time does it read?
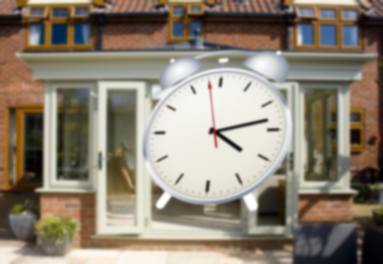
4:12:58
